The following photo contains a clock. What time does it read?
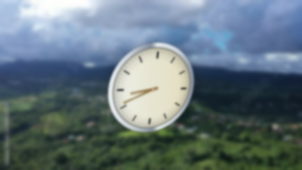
8:41
